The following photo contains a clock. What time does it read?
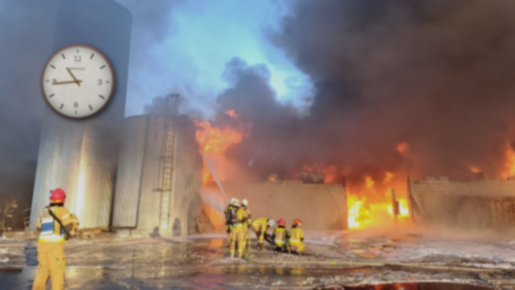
10:44
